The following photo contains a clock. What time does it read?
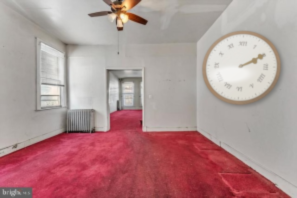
2:10
